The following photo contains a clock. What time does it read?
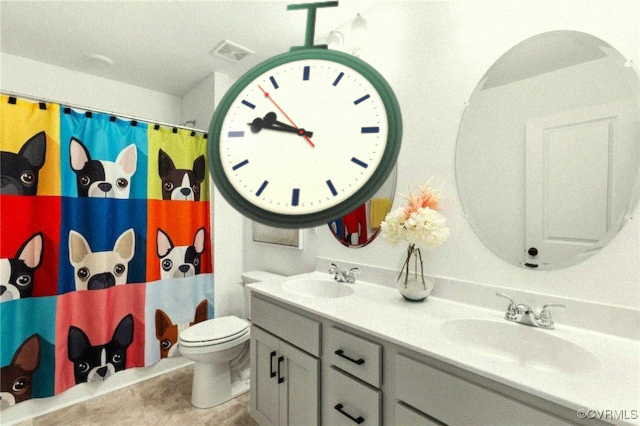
9:46:53
